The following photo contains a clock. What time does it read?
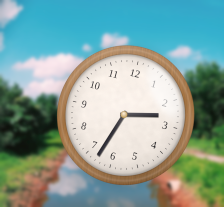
2:33
